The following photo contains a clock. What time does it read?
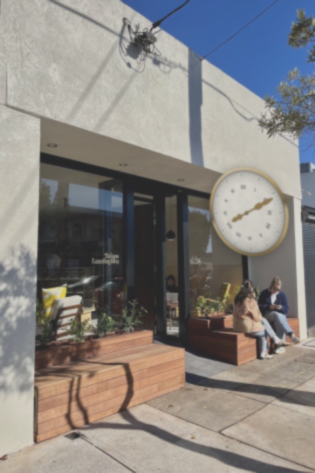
8:11
